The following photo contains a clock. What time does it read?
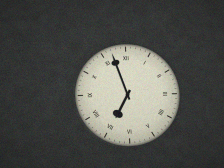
6:57
